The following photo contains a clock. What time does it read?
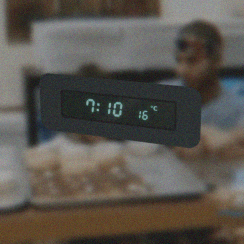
7:10
